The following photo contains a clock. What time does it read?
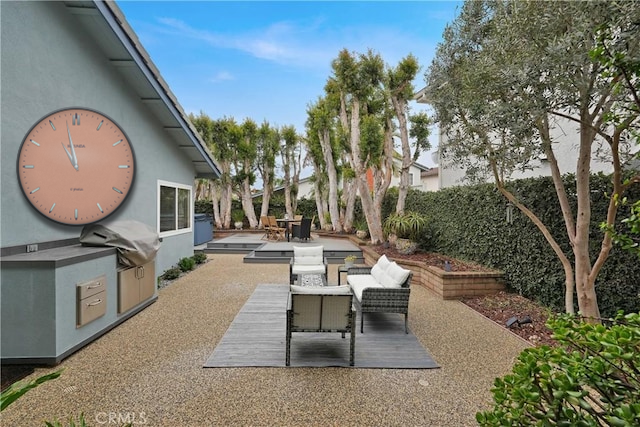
10:58
